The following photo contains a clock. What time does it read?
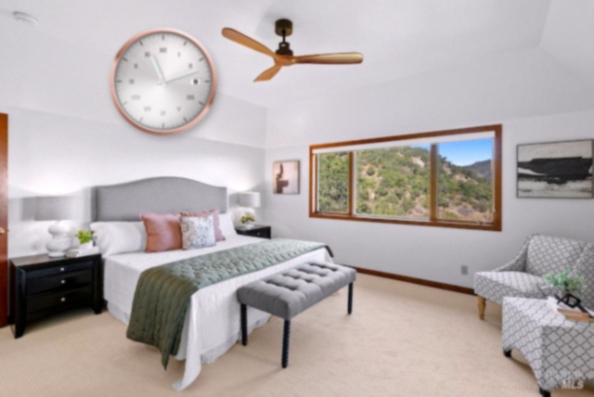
11:12
